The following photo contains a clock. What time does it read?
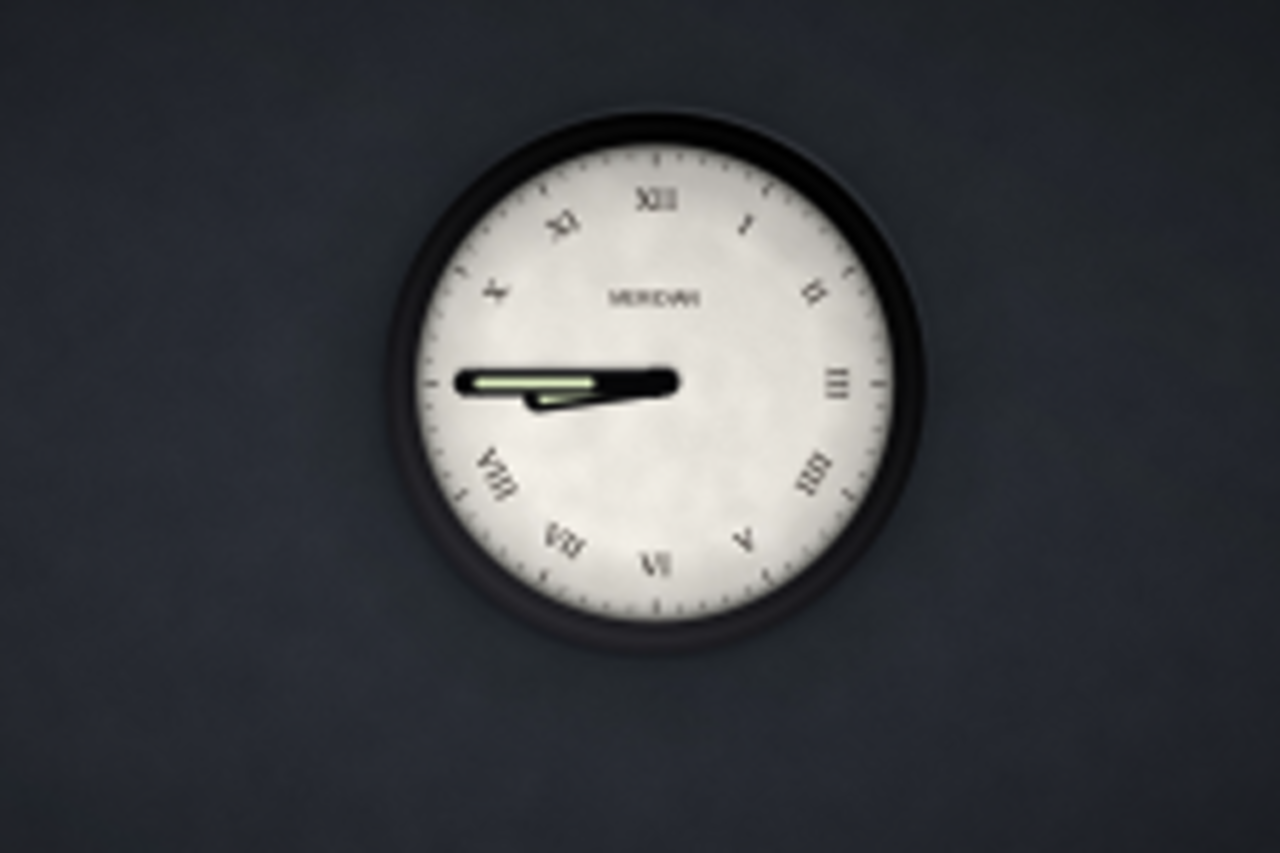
8:45
